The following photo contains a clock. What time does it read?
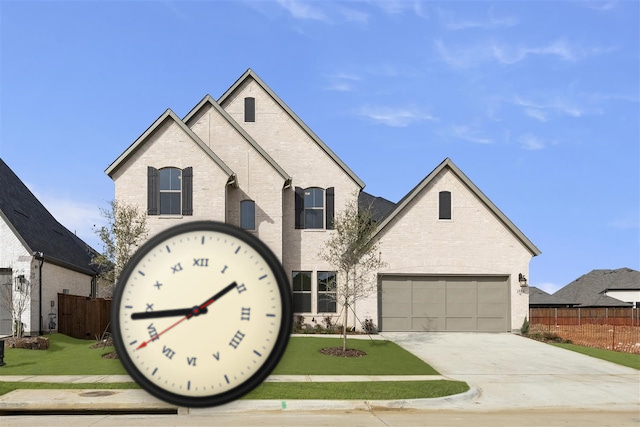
1:43:39
